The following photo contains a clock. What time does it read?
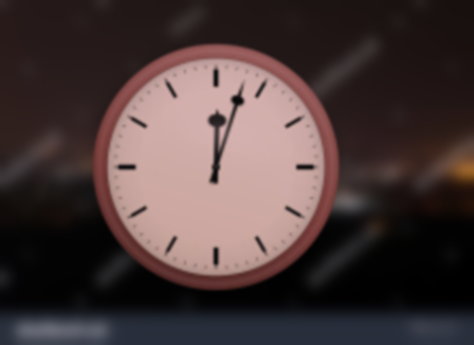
12:03
